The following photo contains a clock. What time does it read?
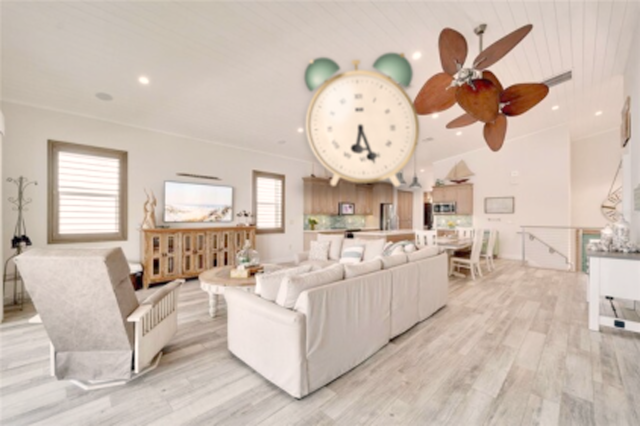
6:27
